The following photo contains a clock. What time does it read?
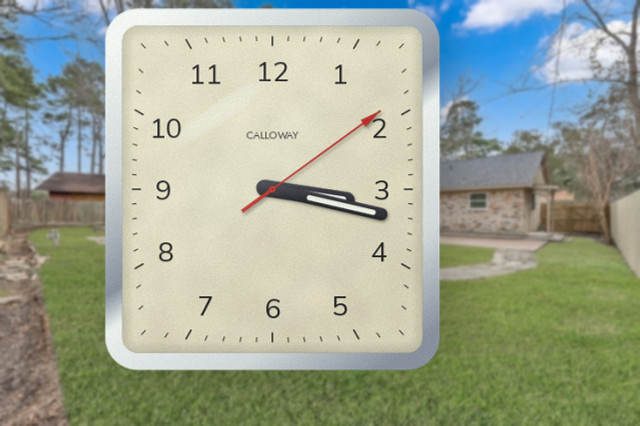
3:17:09
